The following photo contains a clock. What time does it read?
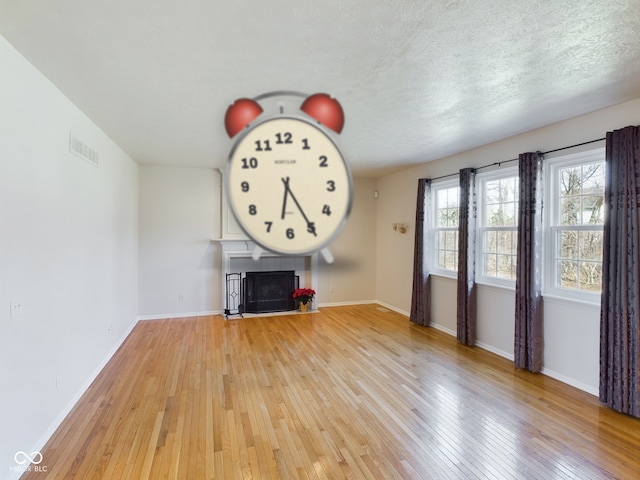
6:25
